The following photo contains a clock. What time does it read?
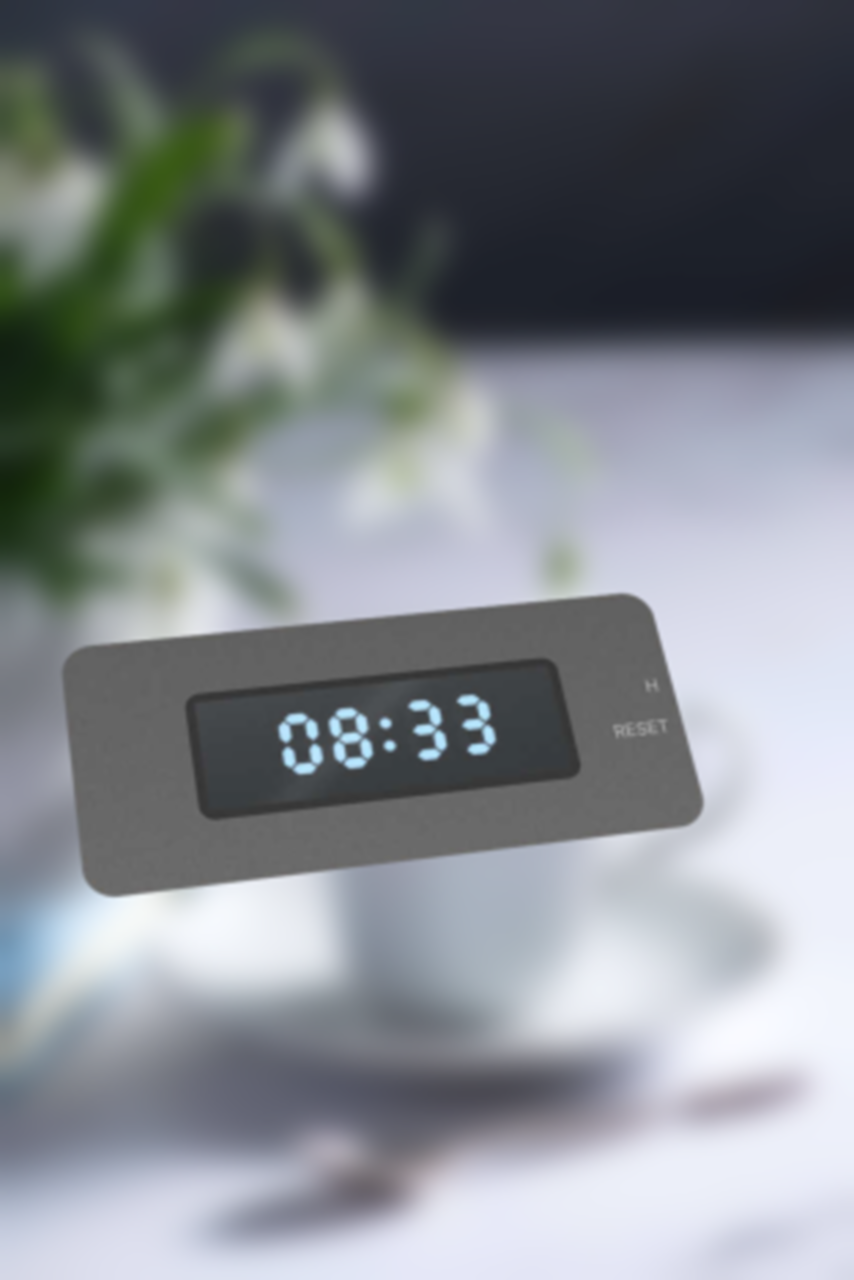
8:33
